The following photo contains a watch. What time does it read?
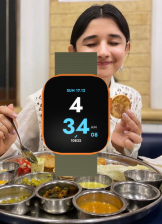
4:34
